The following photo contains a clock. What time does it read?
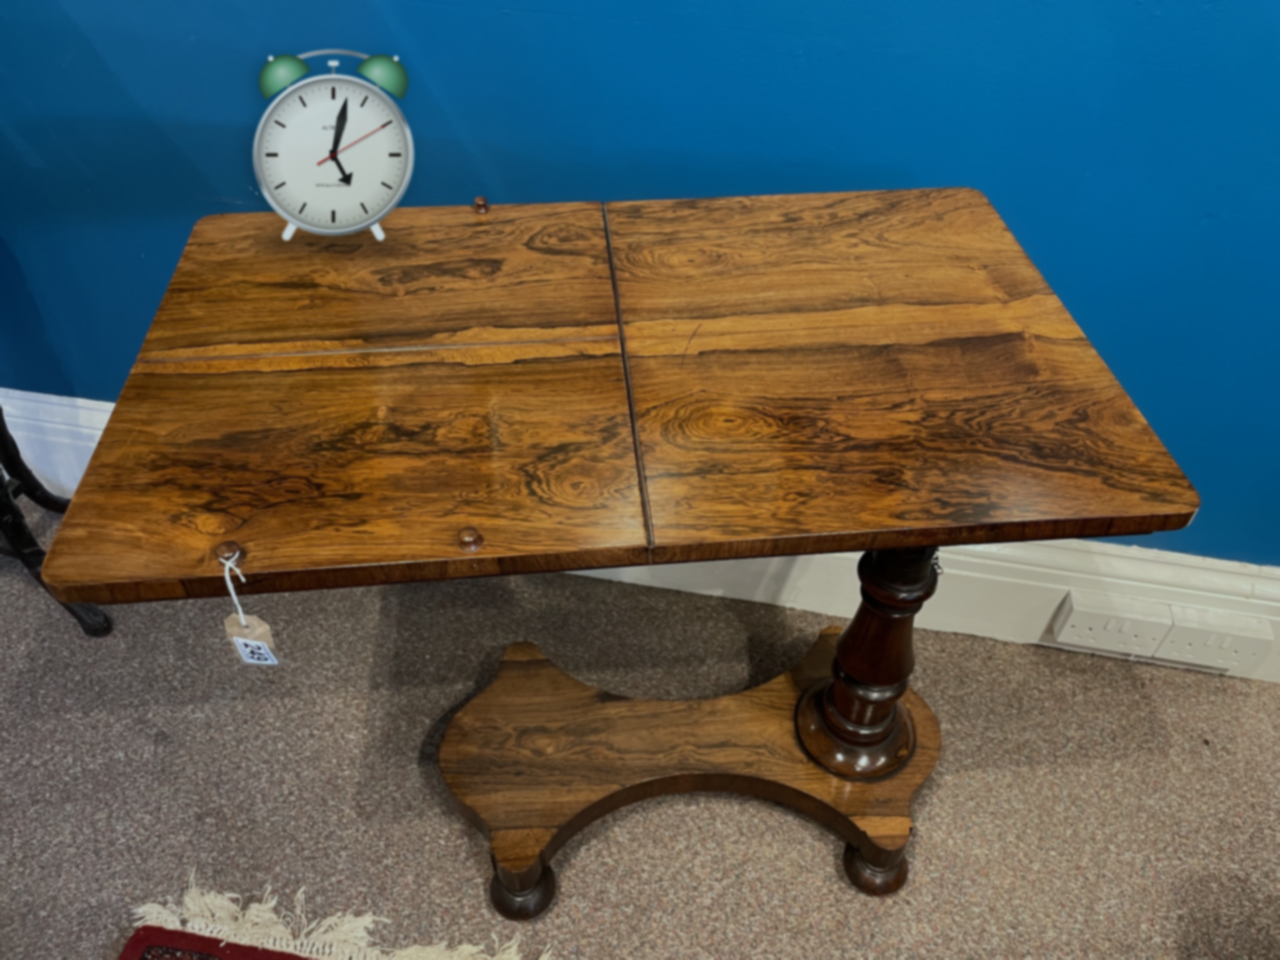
5:02:10
